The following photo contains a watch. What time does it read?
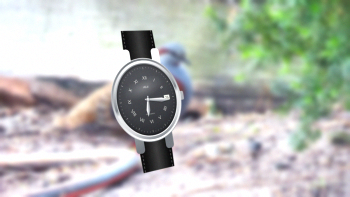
6:16
